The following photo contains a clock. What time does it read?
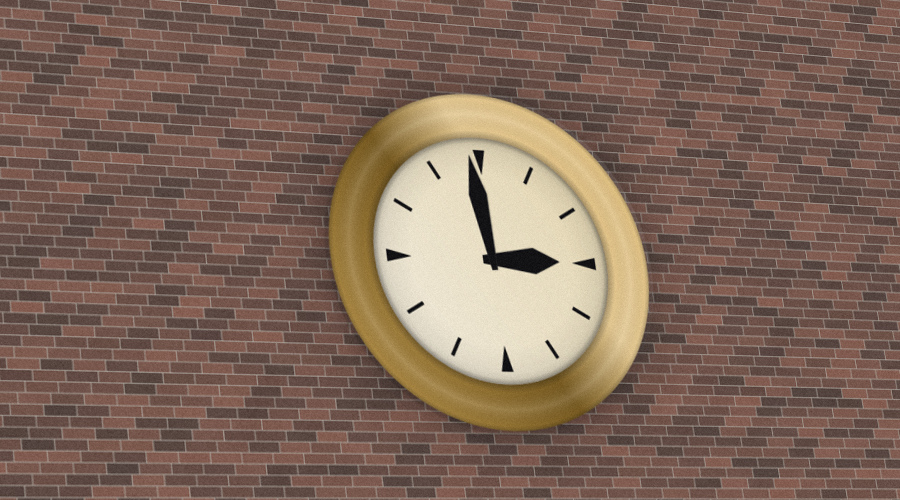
2:59
